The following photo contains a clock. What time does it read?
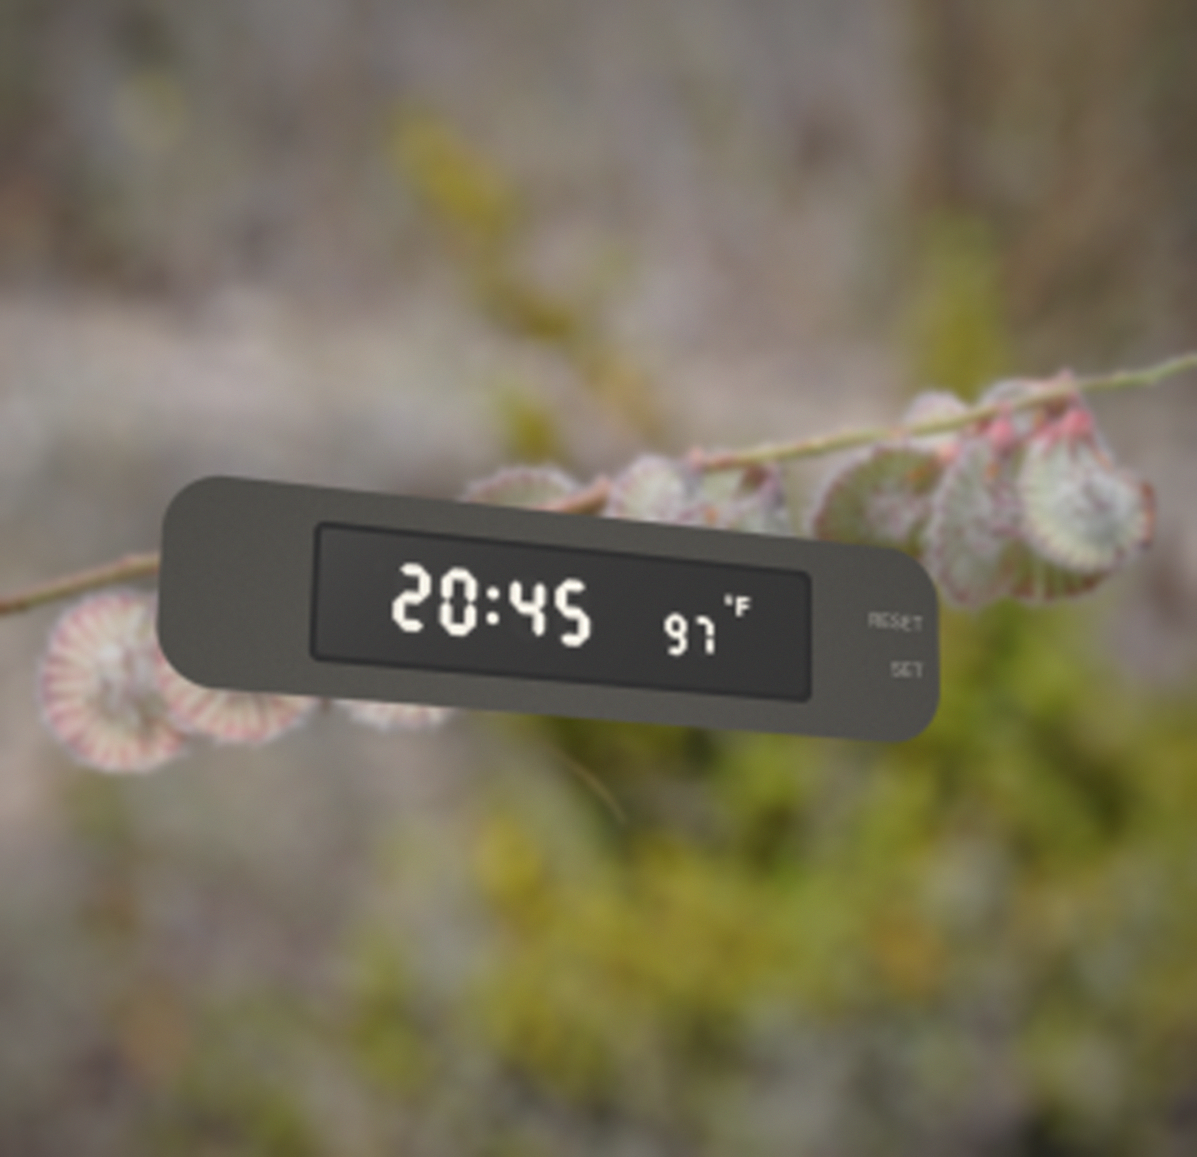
20:45
